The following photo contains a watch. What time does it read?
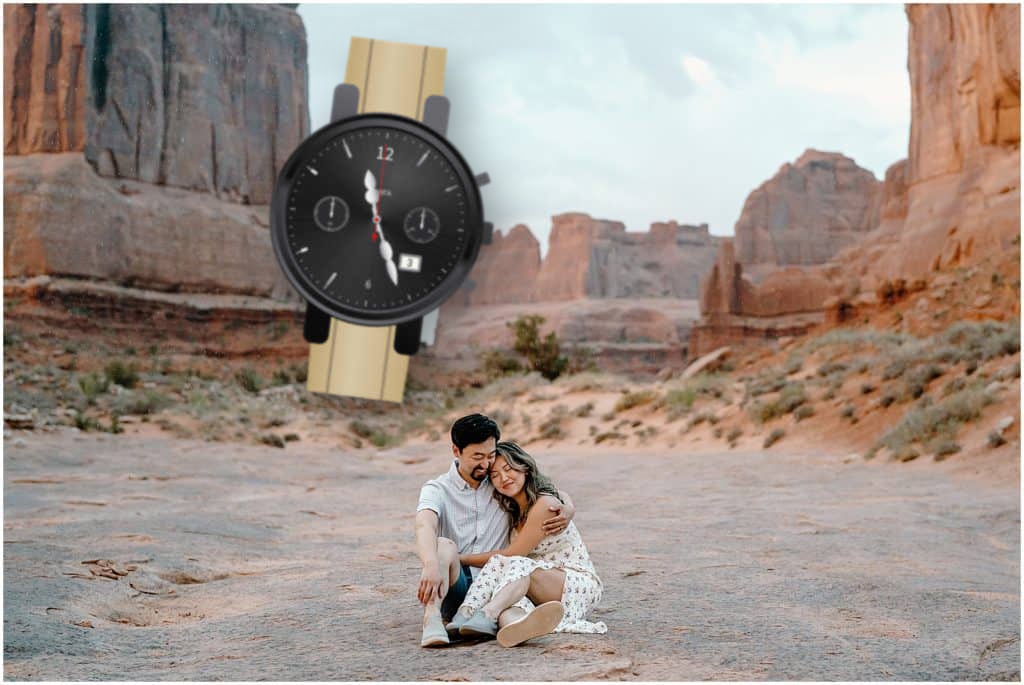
11:26
